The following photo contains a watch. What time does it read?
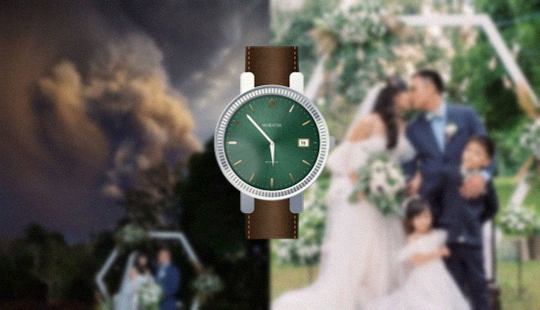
5:53
